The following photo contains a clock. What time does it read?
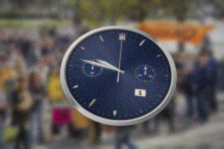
9:47
